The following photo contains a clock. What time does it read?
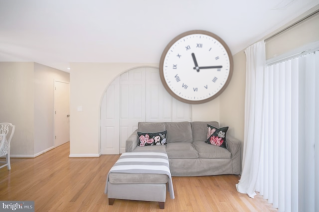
11:14
